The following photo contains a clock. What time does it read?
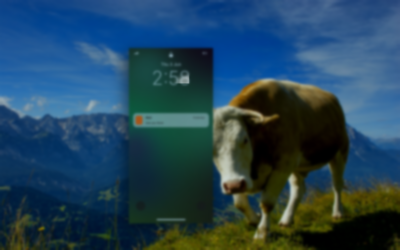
2:58
